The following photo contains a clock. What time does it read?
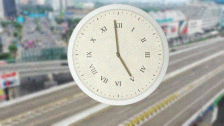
4:59
